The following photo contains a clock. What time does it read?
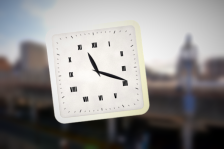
11:19
